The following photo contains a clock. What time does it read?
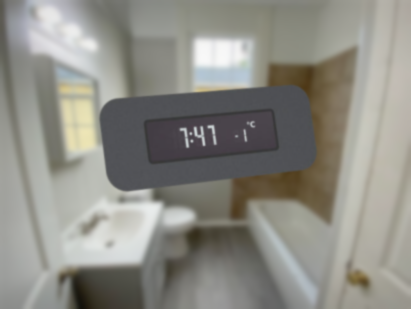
7:47
